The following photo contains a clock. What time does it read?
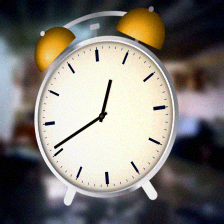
12:41
